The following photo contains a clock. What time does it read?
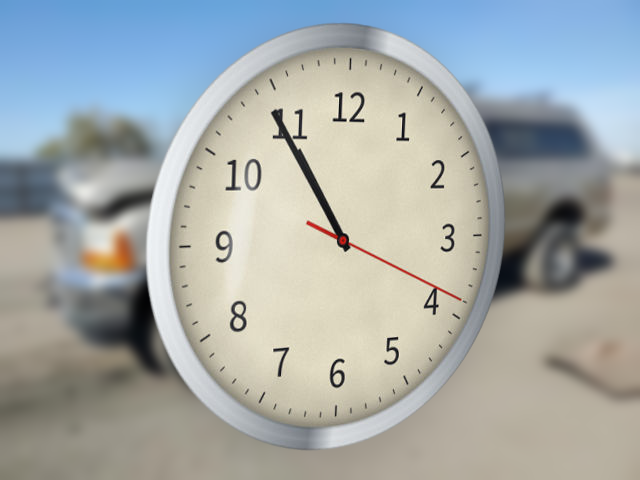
10:54:19
